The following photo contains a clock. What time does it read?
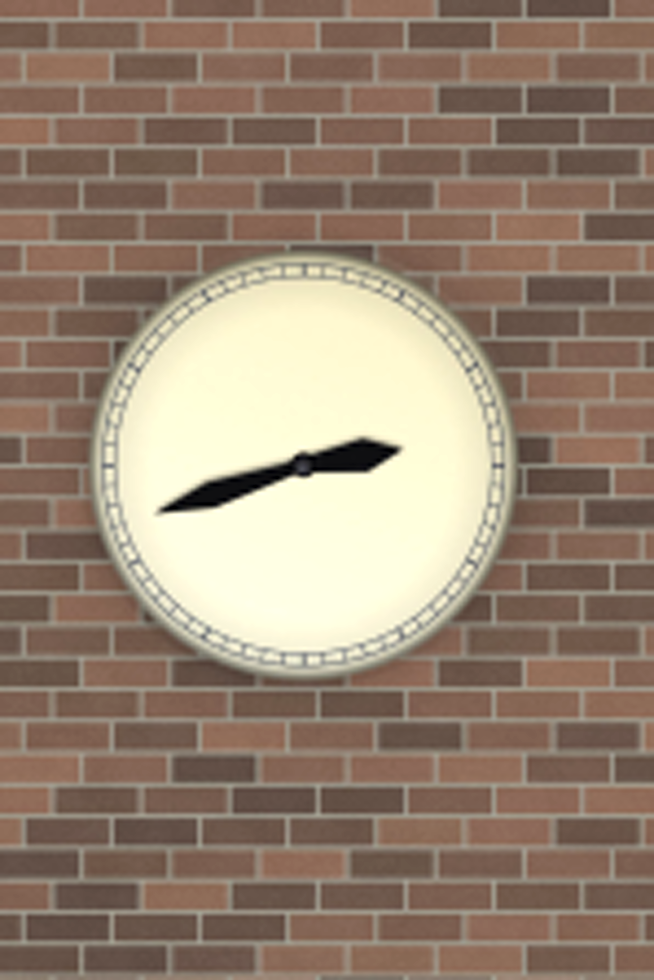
2:42
